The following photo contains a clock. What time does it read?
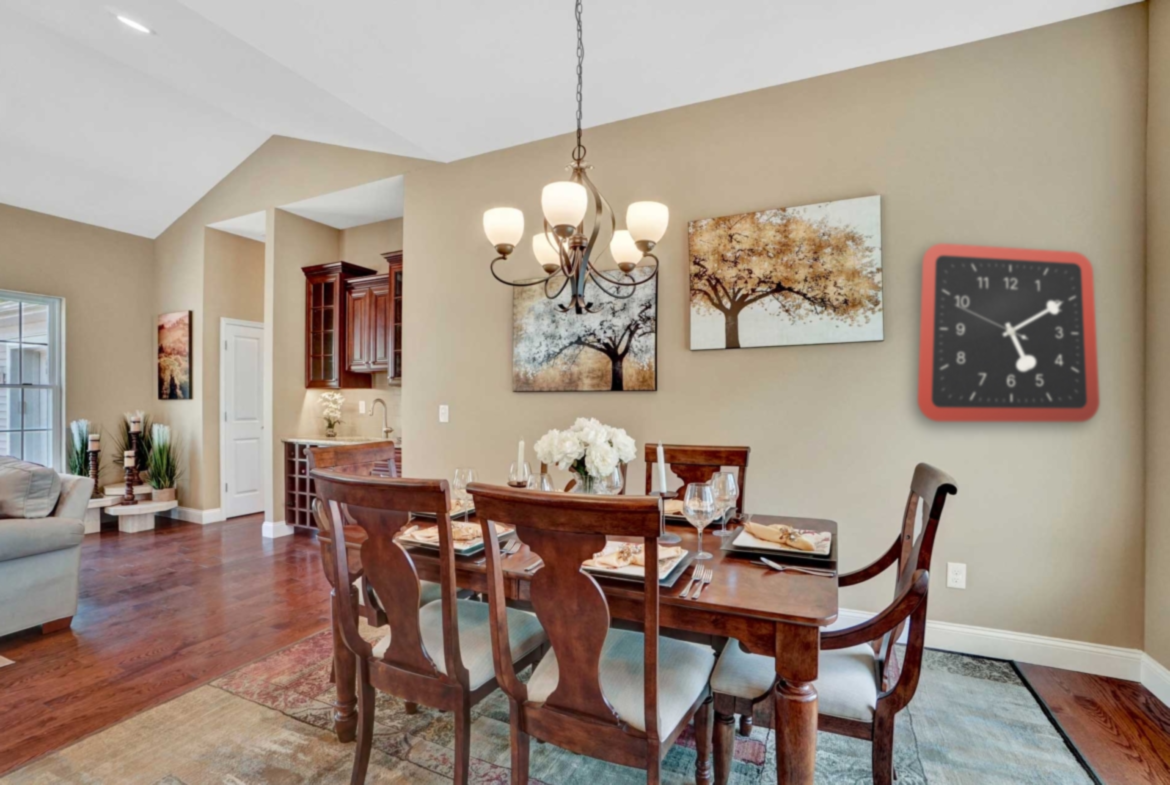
5:09:49
